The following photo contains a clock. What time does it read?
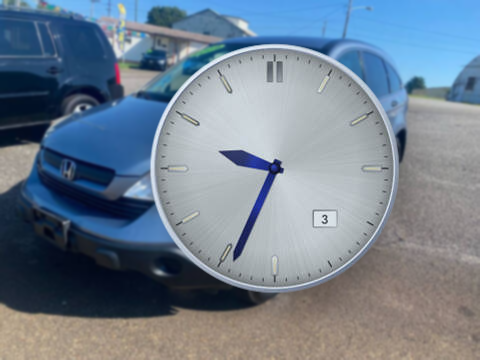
9:34
